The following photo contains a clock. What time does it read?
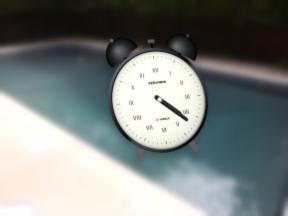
4:22
